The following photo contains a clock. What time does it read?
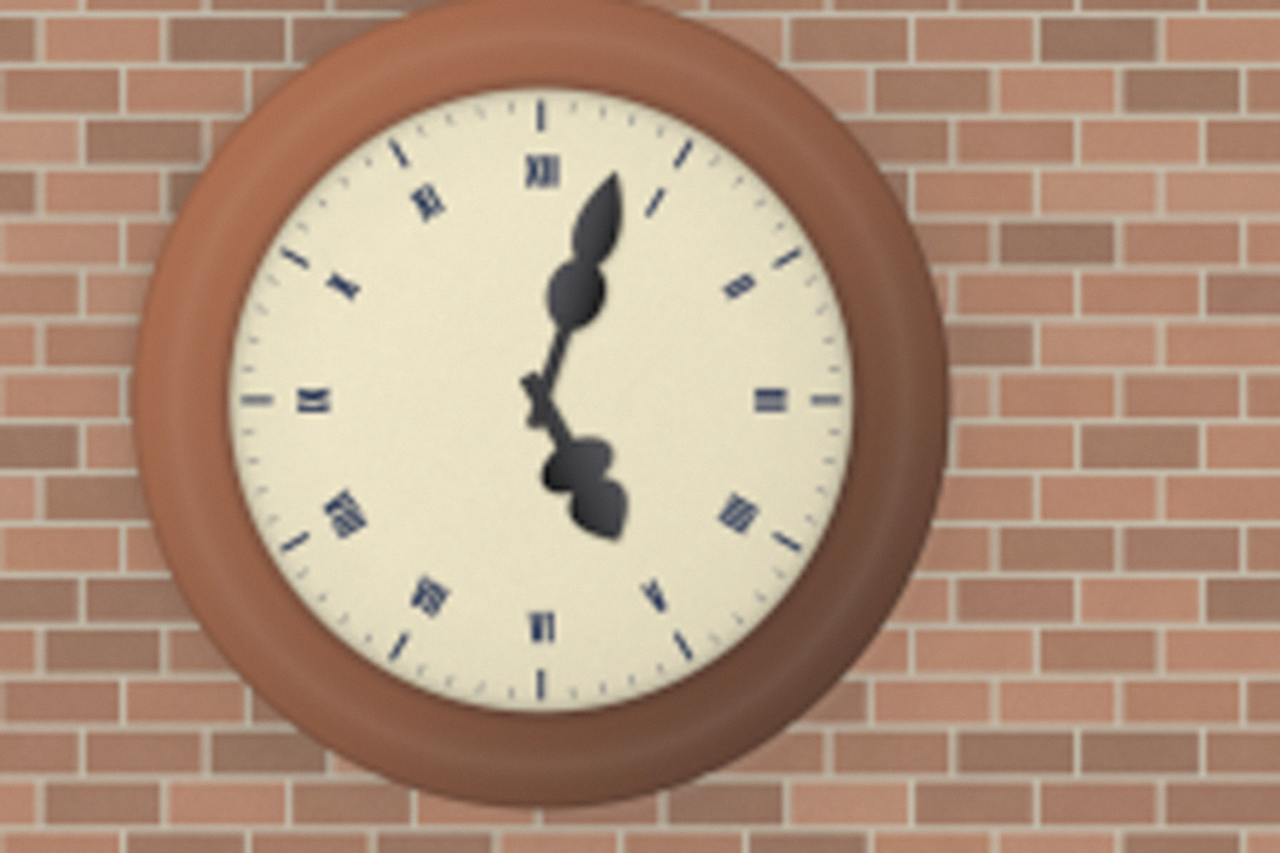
5:03
